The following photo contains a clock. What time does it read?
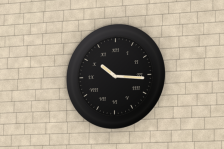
10:16
